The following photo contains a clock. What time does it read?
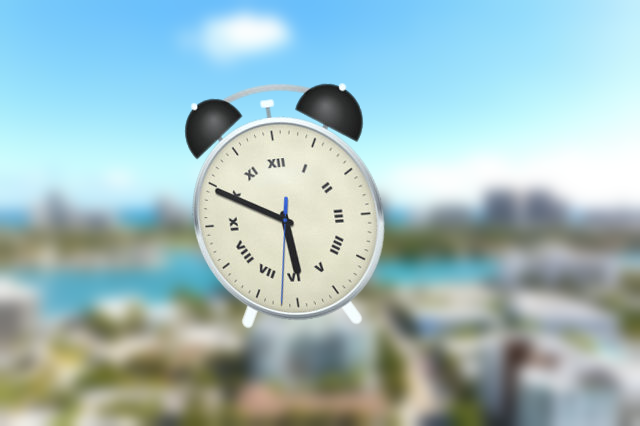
5:49:32
